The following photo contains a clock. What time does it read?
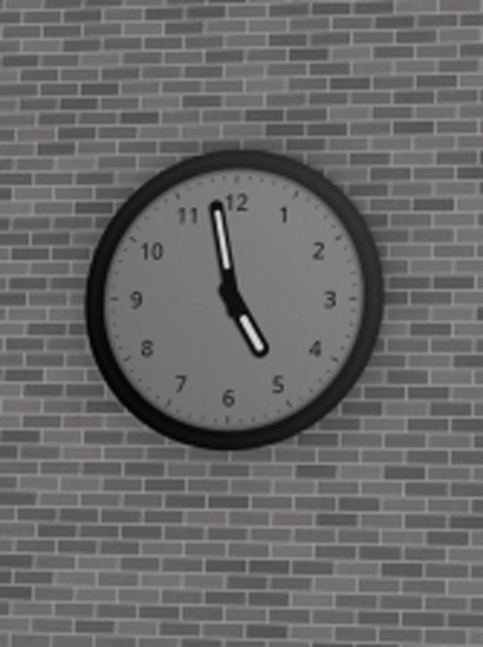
4:58
